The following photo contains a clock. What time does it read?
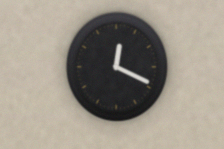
12:19
